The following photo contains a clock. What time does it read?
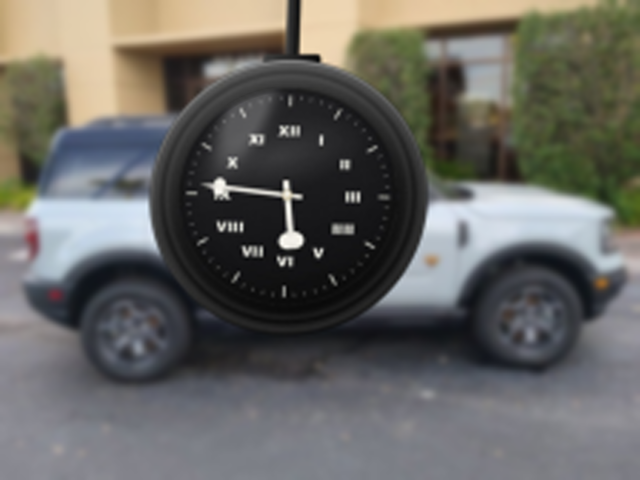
5:46
